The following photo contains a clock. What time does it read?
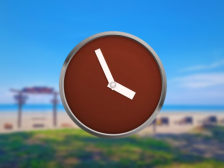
3:56
